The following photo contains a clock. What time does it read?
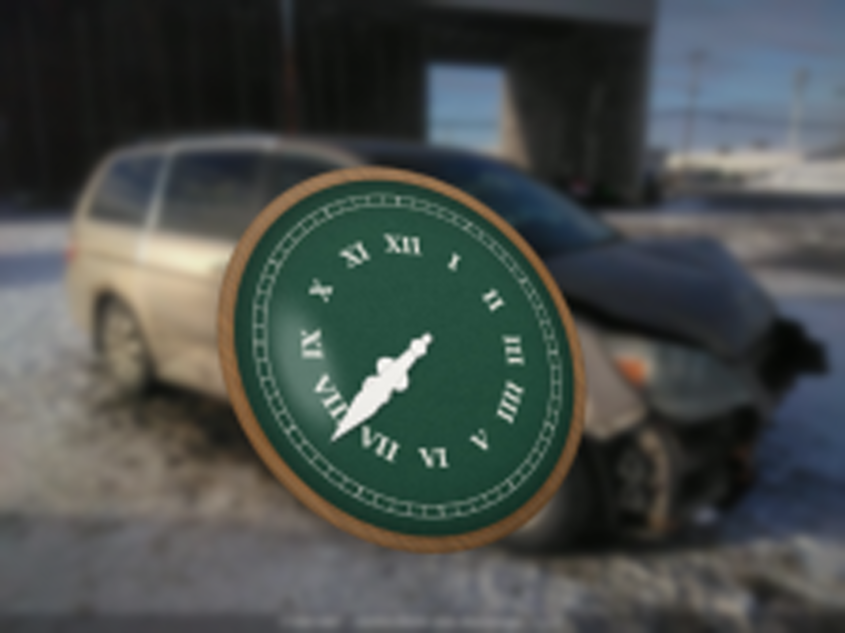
7:38
